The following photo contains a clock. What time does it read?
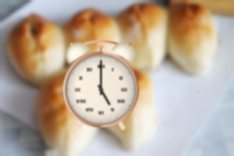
5:00
